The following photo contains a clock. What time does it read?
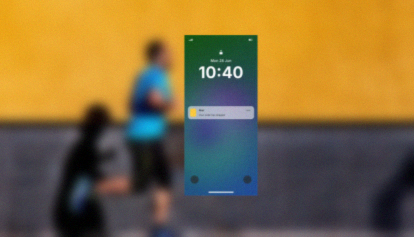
10:40
